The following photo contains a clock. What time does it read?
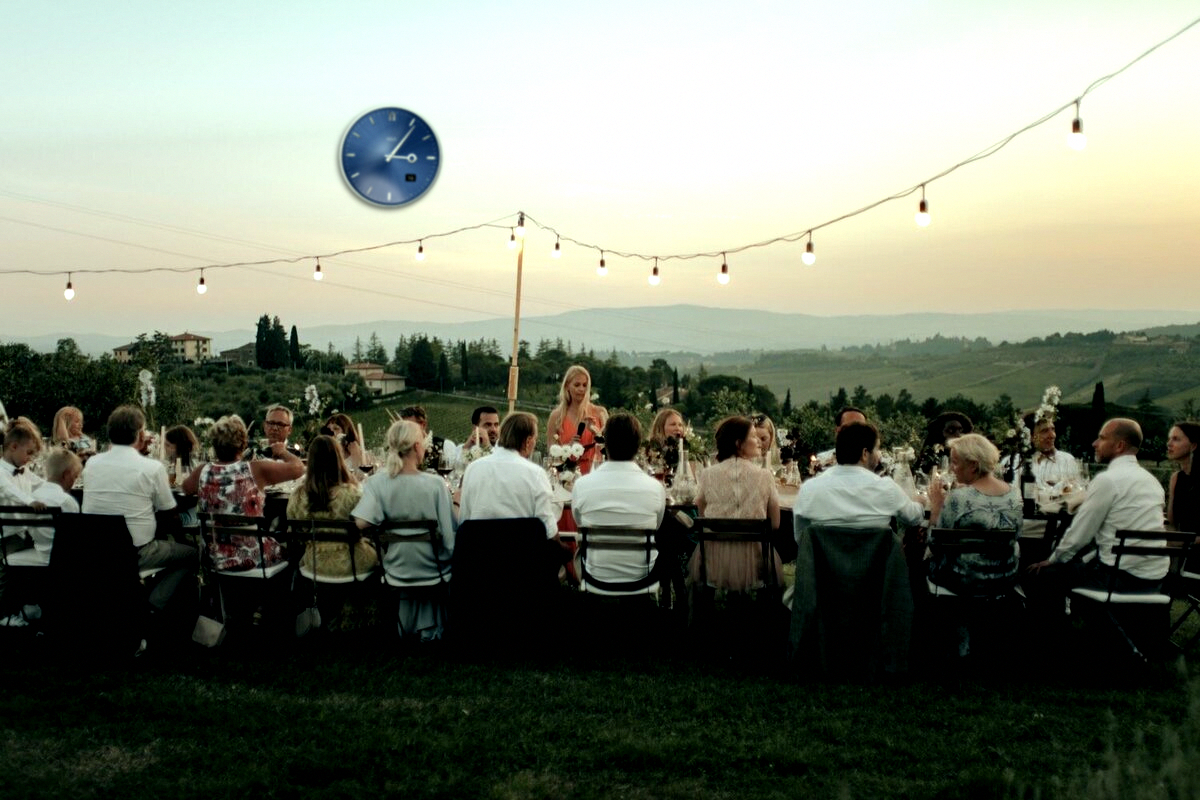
3:06
